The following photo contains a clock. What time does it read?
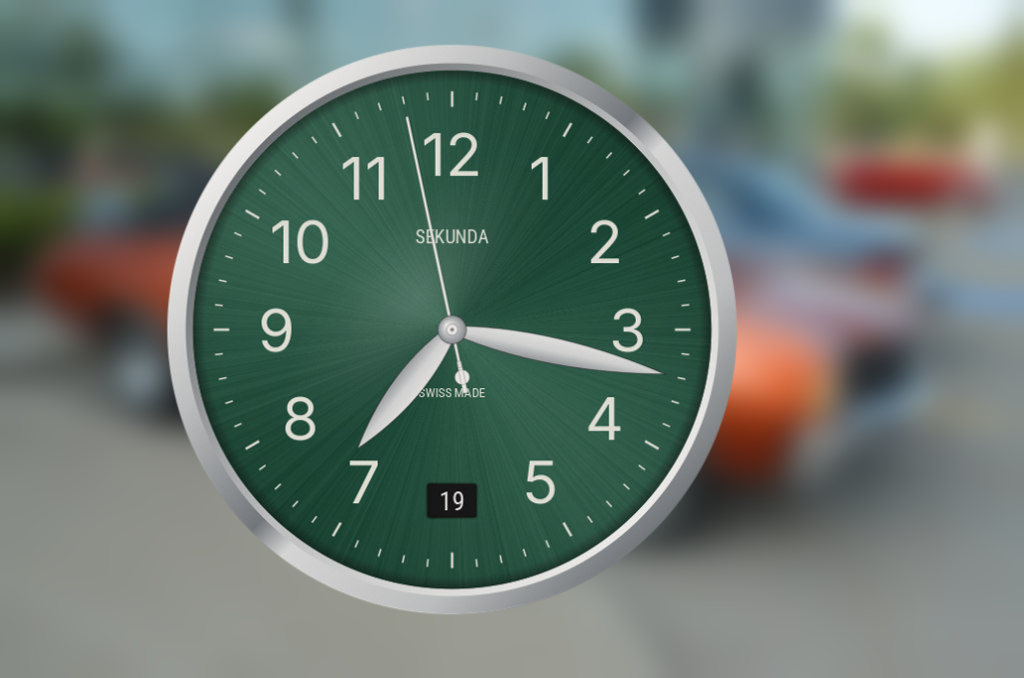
7:16:58
